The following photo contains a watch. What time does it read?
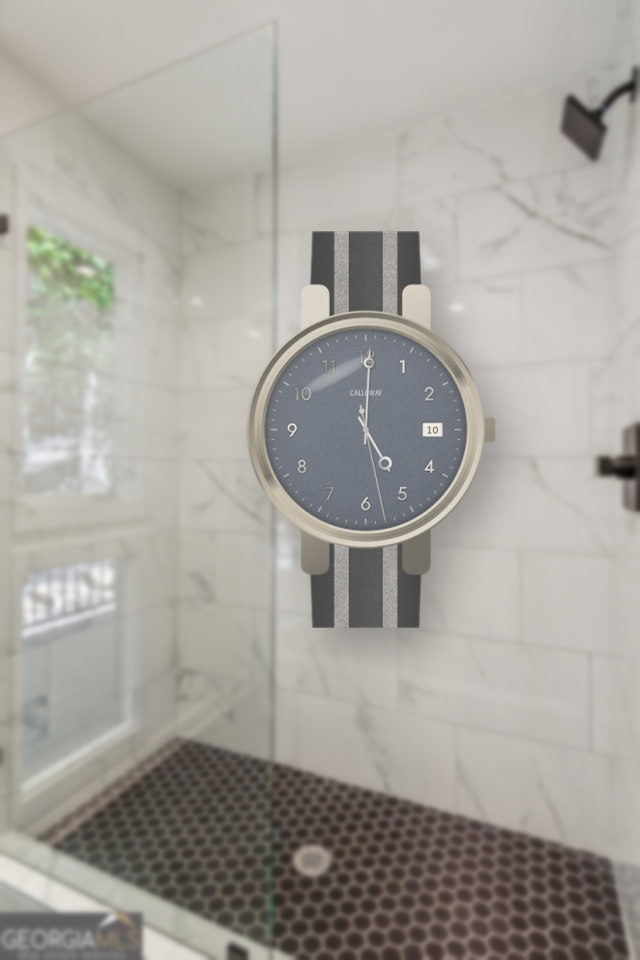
5:00:28
